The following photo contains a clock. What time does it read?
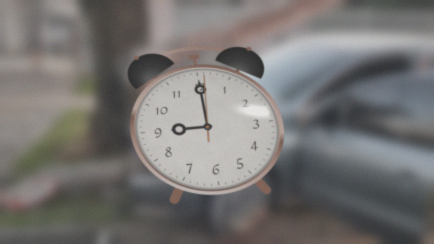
9:00:01
